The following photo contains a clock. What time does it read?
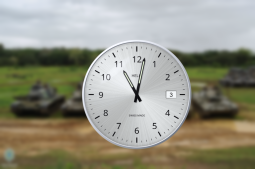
11:02
